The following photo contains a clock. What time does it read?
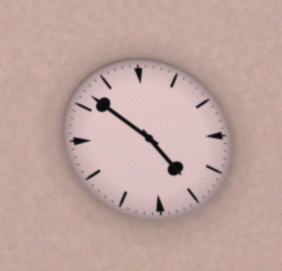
4:52
